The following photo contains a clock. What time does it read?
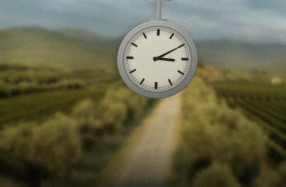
3:10
